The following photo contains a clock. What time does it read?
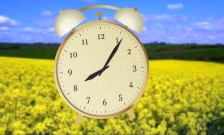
8:06
